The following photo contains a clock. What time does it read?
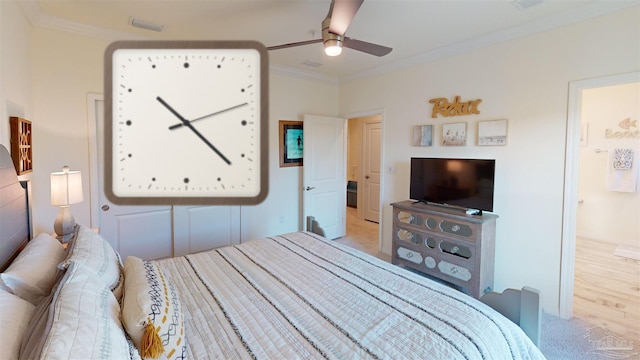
10:22:12
